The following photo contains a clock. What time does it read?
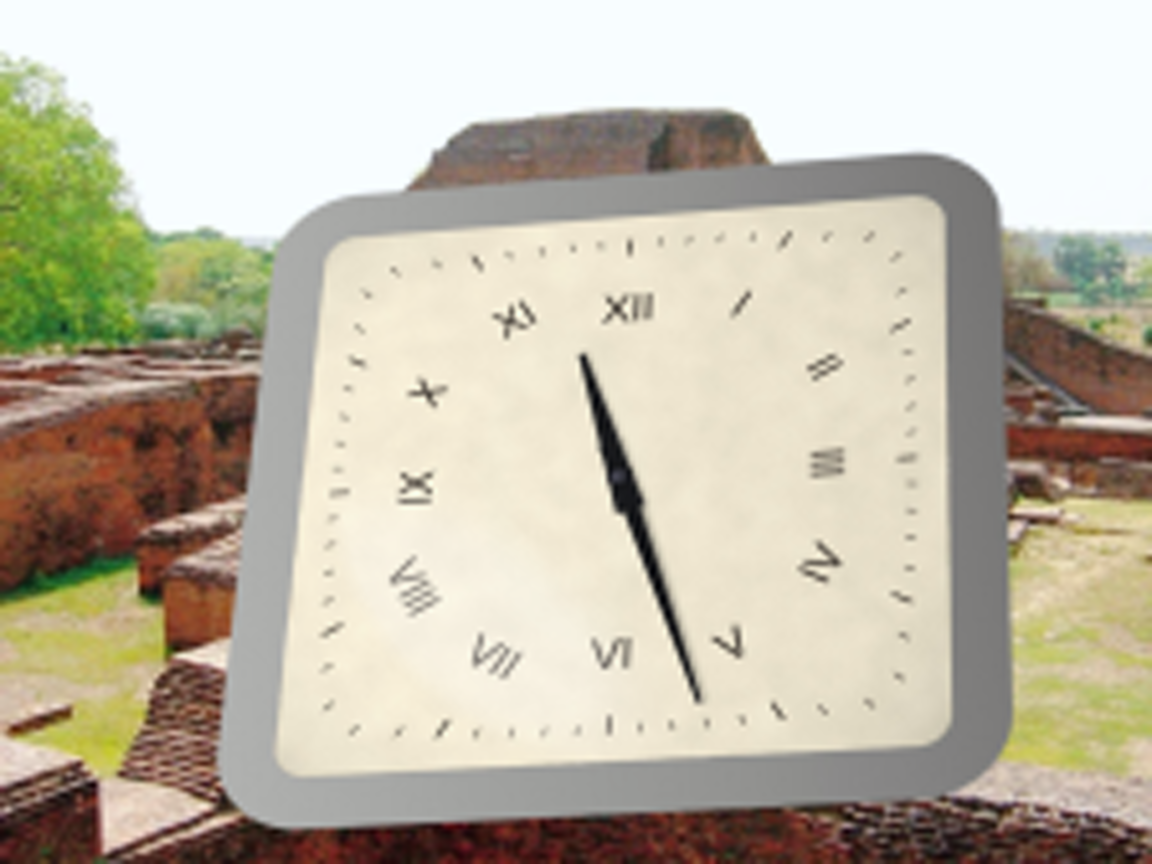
11:27
